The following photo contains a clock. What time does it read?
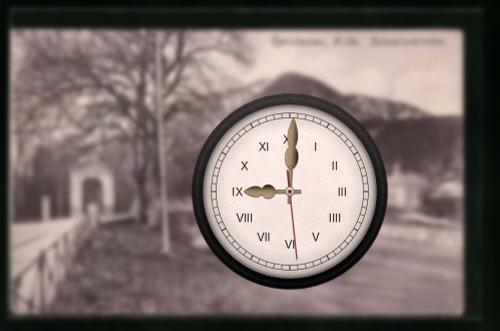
9:00:29
